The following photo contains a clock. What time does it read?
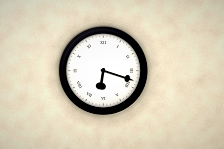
6:18
